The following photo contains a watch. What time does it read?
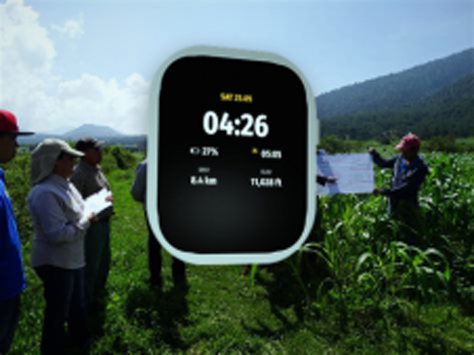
4:26
